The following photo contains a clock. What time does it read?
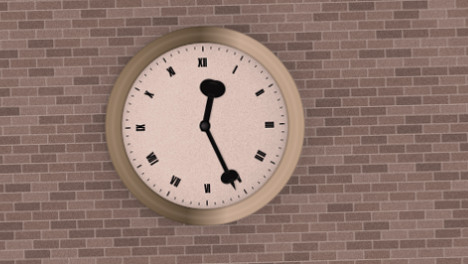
12:26
